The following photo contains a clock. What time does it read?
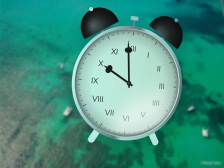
9:59
